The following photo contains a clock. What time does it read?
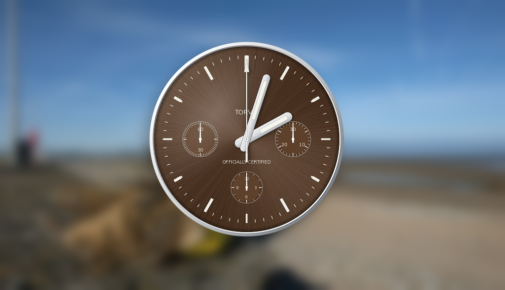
2:03
